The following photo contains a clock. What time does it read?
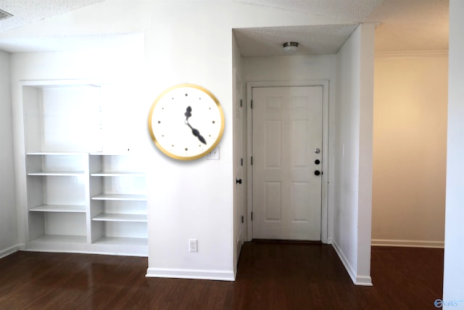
12:23
